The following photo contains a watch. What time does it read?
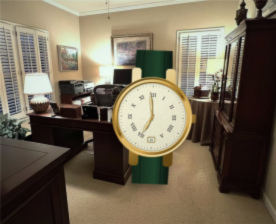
6:59
